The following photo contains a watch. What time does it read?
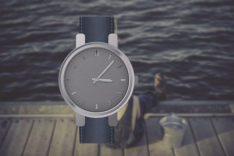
3:07
